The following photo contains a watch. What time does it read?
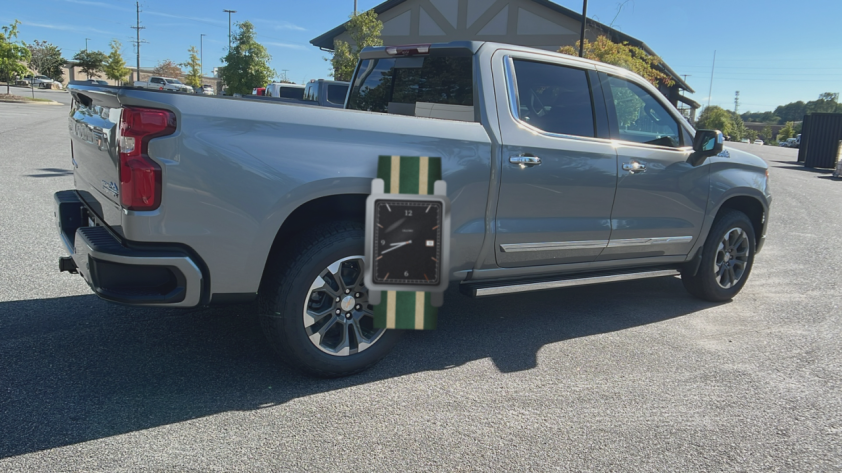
8:41
